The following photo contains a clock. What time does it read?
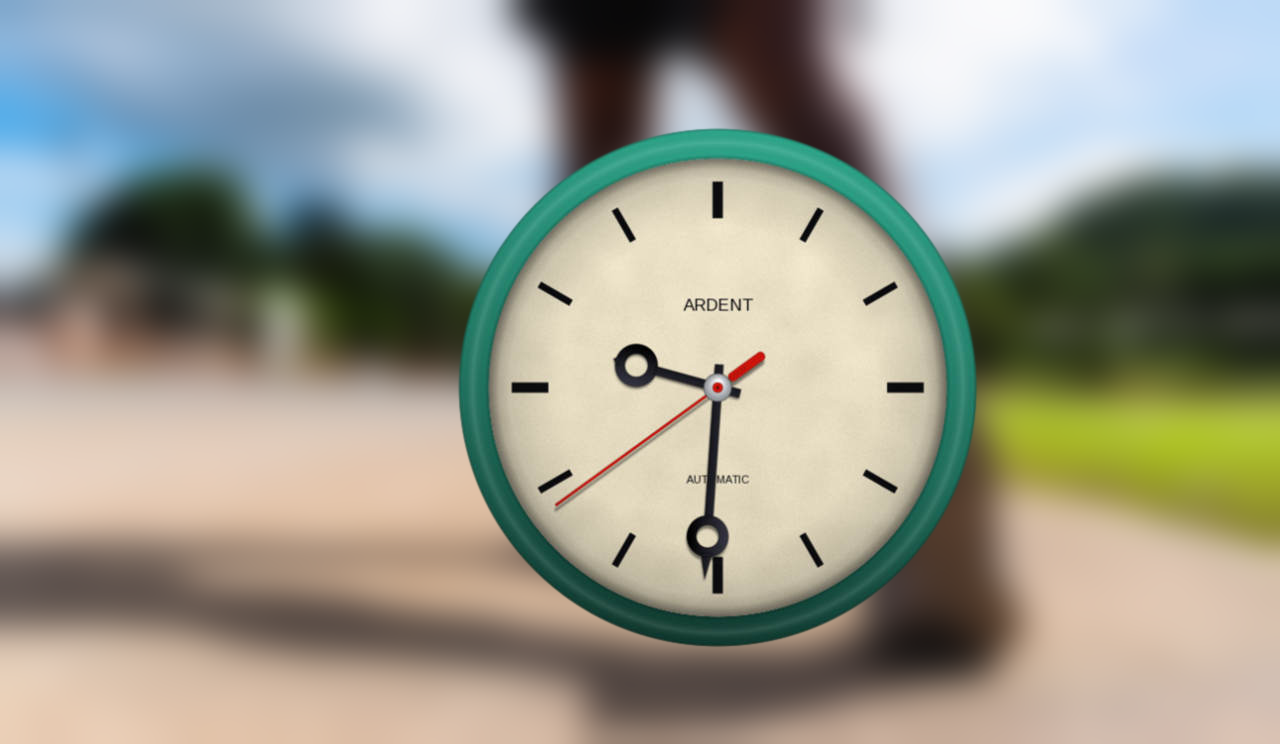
9:30:39
